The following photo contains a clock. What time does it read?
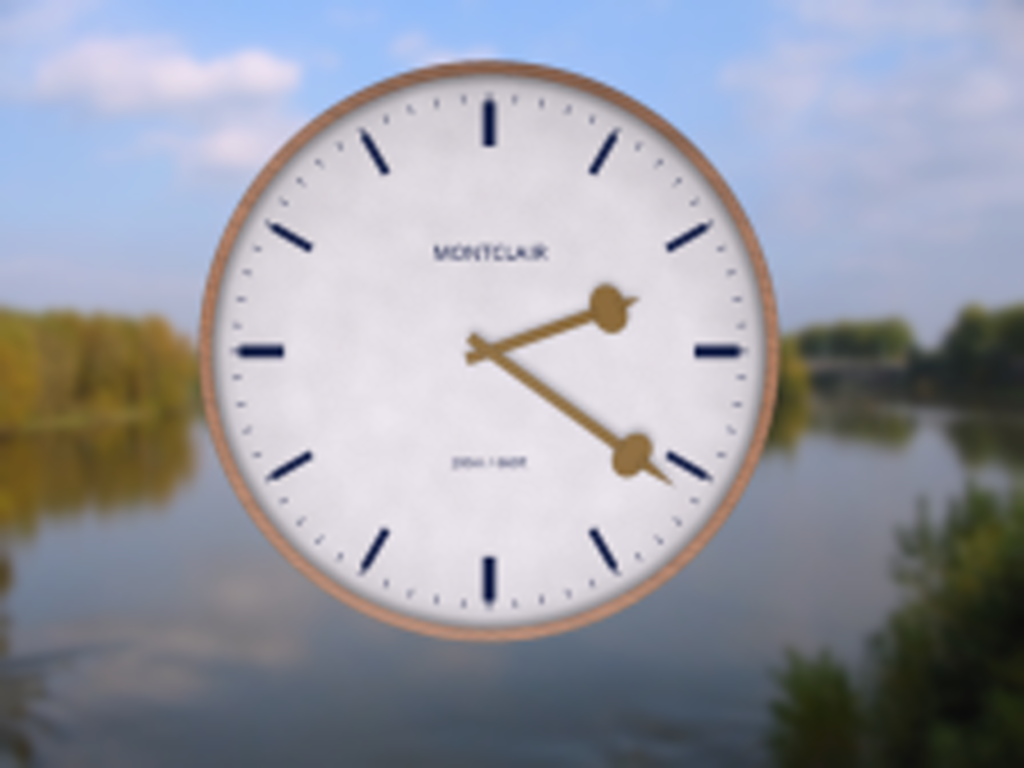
2:21
